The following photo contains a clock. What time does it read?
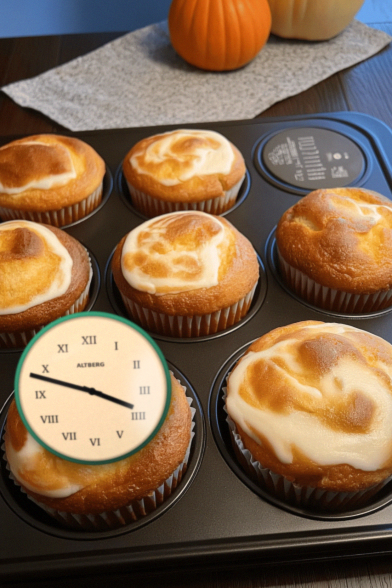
3:48
